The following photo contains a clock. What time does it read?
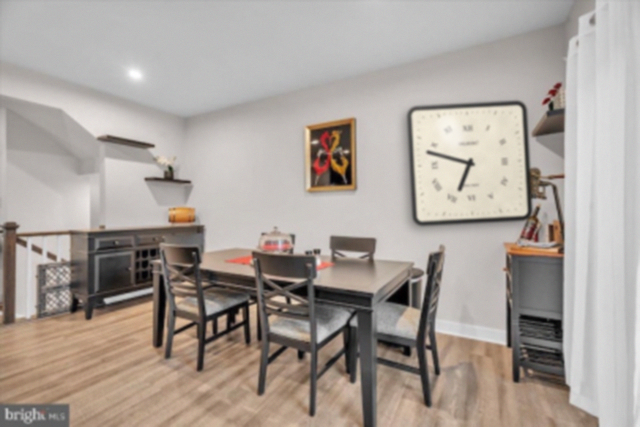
6:48
